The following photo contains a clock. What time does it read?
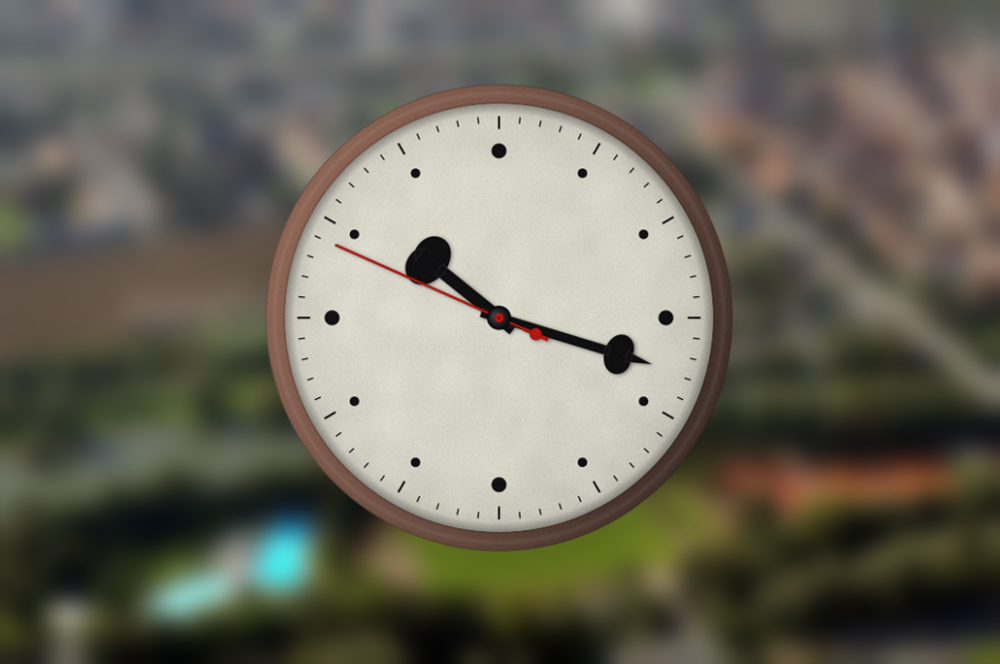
10:17:49
